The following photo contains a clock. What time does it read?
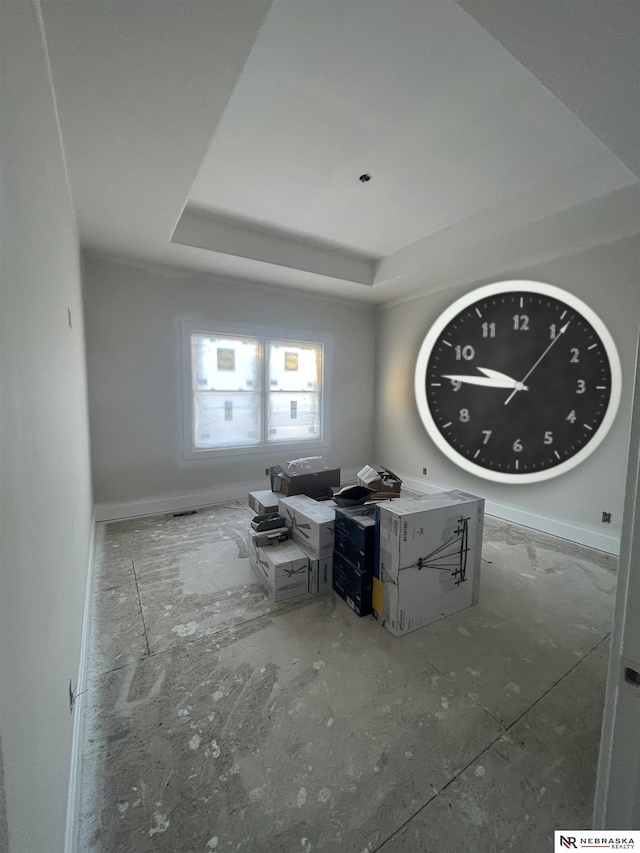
9:46:06
